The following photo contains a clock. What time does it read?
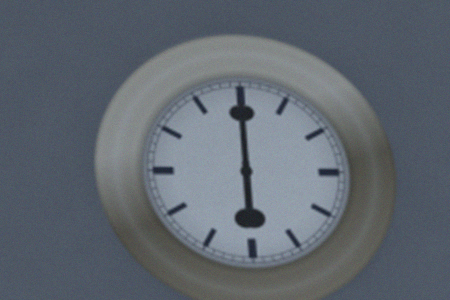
6:00
